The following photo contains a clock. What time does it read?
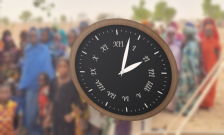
2:03
